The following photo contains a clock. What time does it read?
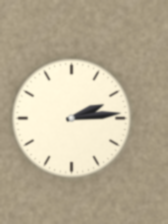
2:14
